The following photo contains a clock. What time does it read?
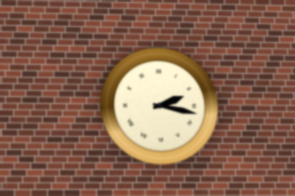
2:17
